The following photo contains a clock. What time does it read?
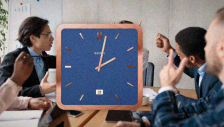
2:02
